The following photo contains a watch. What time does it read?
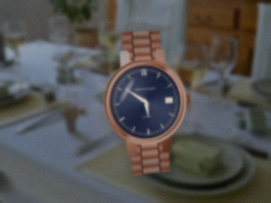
5:51
